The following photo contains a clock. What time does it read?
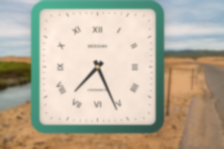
7:26
